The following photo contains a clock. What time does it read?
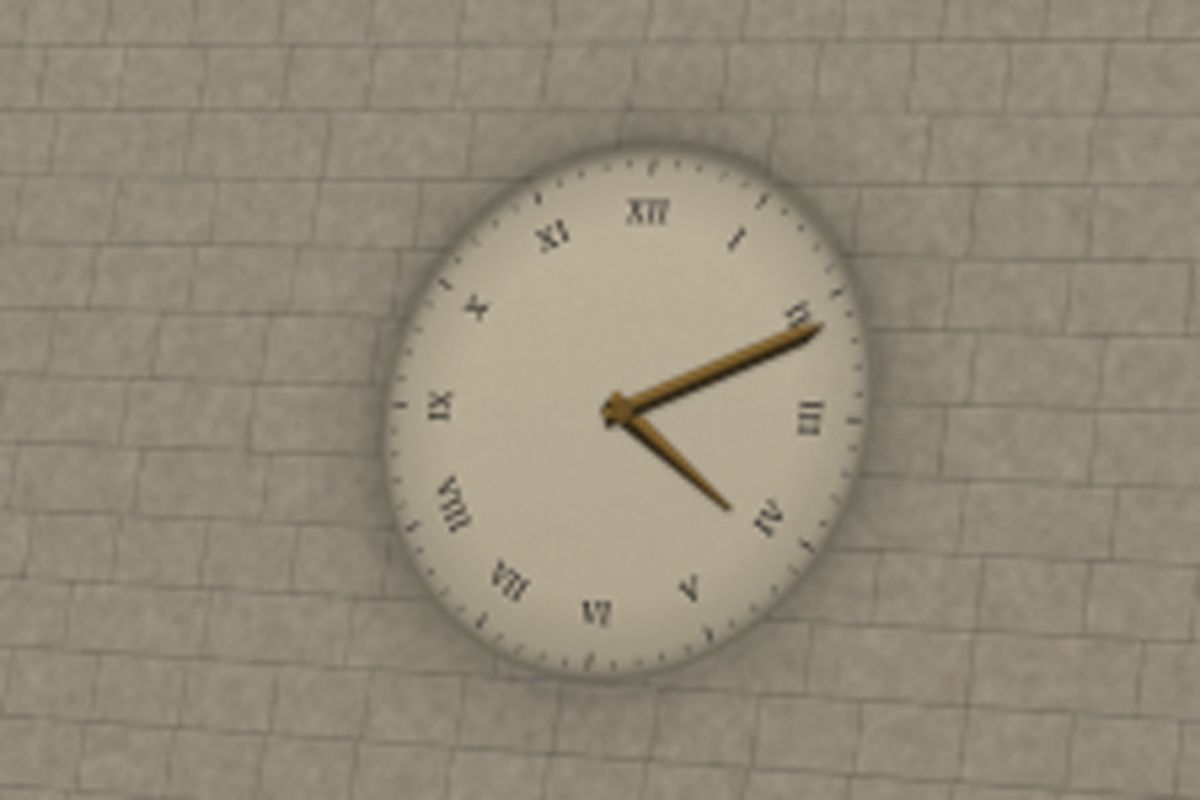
4:11
